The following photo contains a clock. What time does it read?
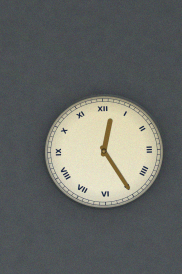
12:25
